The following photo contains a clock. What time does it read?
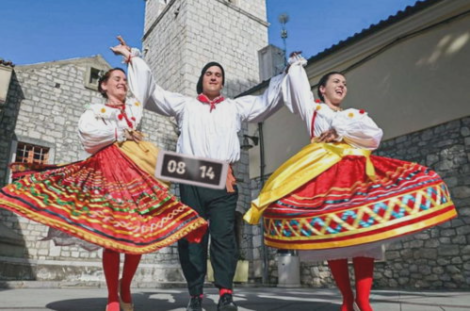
8:14
